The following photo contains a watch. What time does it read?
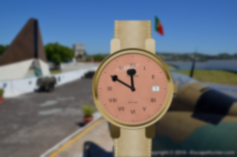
11:50
